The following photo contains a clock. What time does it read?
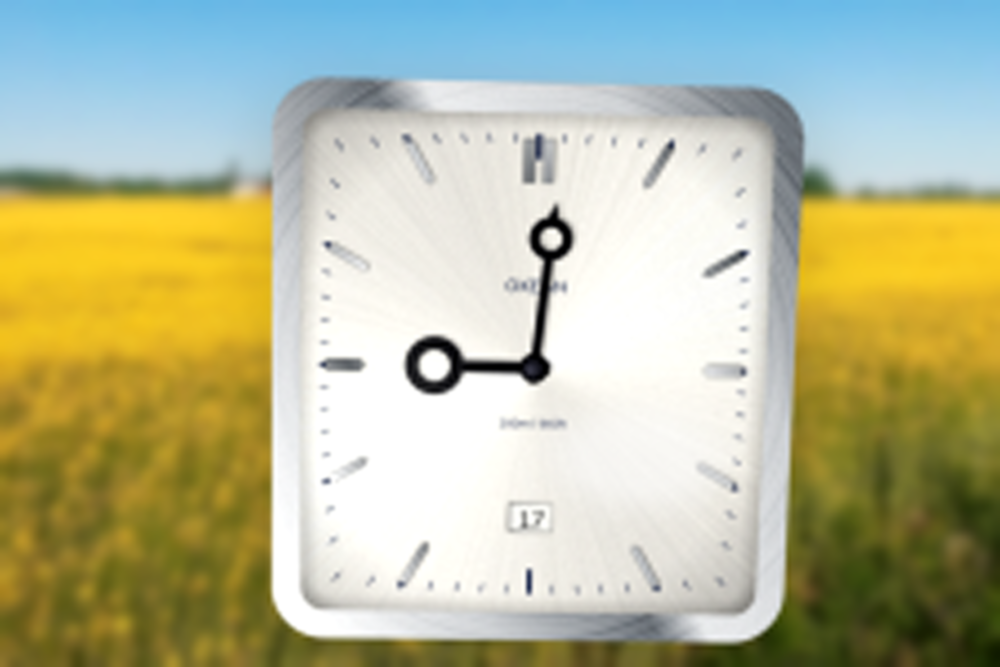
9:01
